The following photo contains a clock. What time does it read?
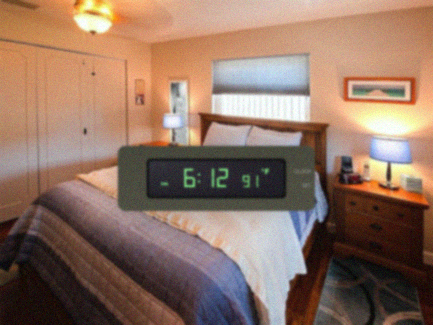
6:12
